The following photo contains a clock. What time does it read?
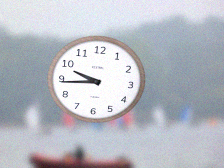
9:44
